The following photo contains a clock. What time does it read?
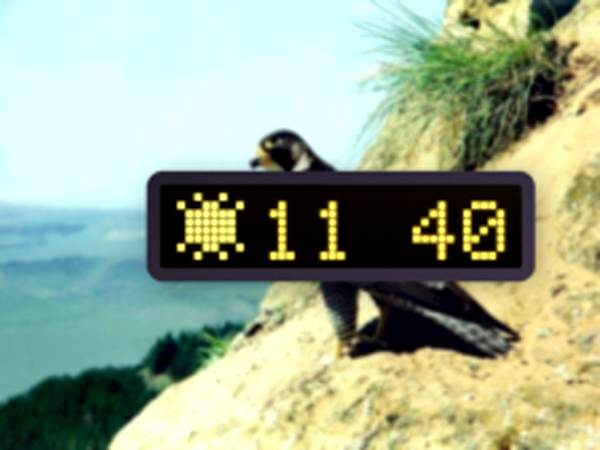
11:40
